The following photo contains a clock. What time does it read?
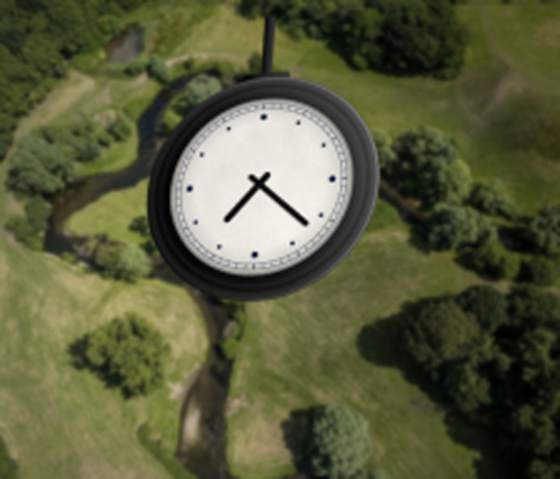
7:22
